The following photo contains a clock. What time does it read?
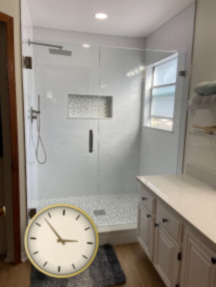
2:53
